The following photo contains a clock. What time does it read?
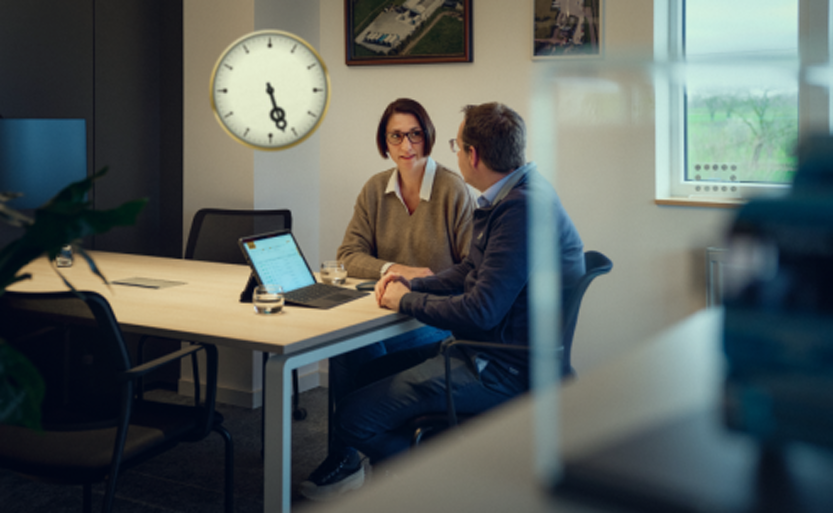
5:27
